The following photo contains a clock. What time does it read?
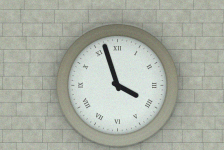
3:57
